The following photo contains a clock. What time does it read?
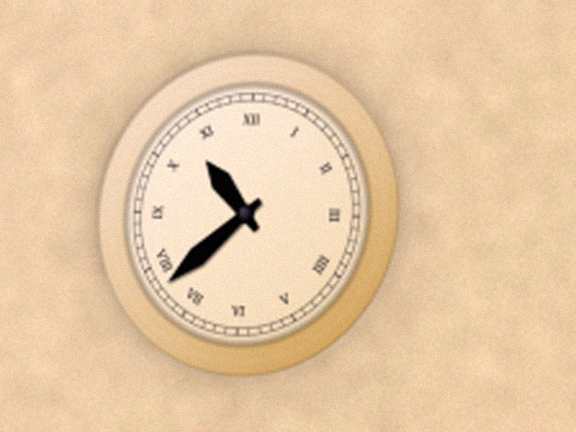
10:38
